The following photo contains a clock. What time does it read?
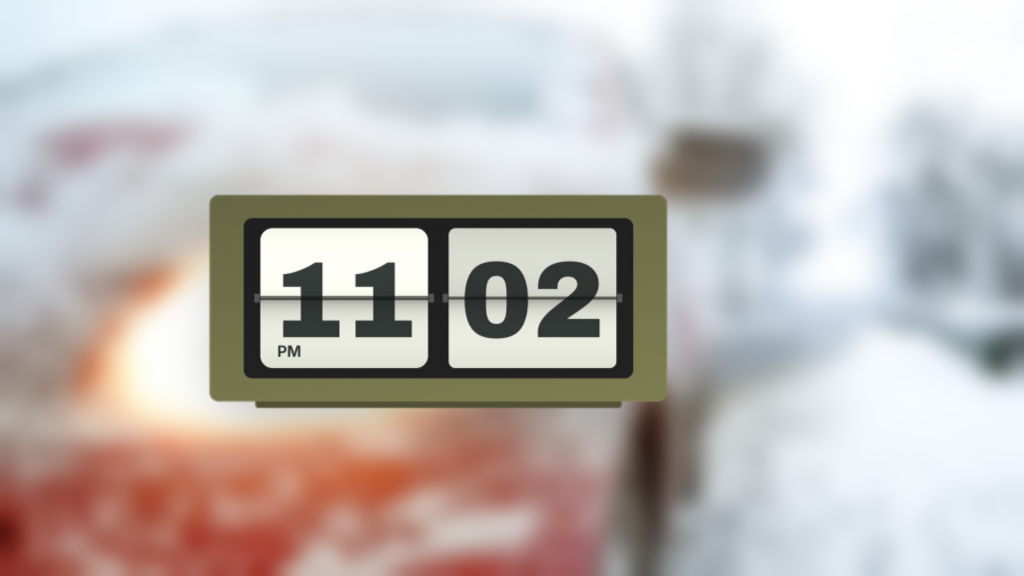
11:02
